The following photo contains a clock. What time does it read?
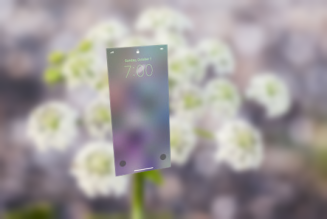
7:00
